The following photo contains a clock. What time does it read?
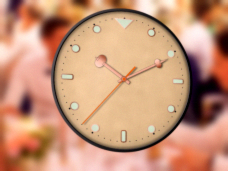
10:10:37
